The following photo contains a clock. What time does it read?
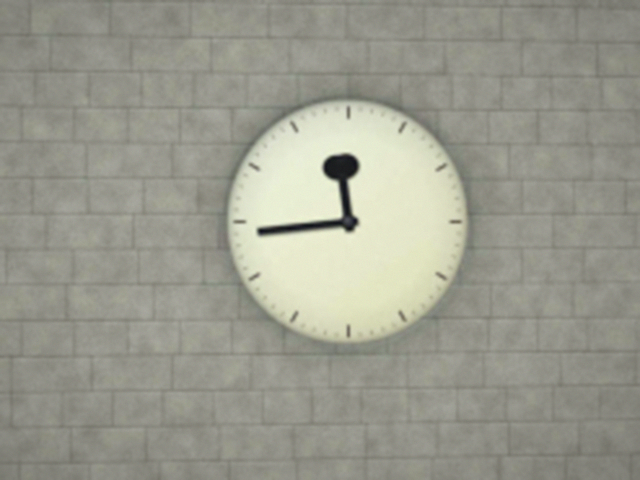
11:44
